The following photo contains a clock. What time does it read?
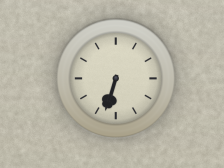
6:33
